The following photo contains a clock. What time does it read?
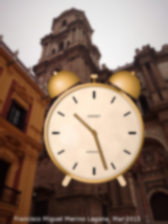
10:27
